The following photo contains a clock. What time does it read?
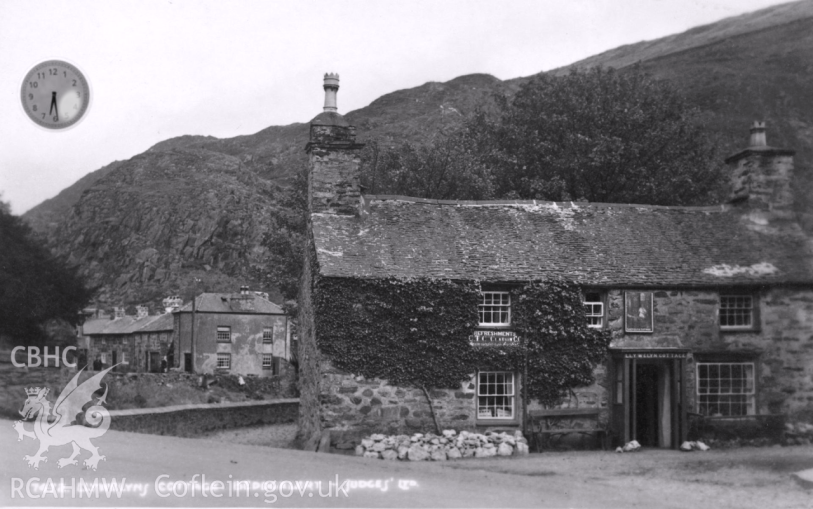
6:29
